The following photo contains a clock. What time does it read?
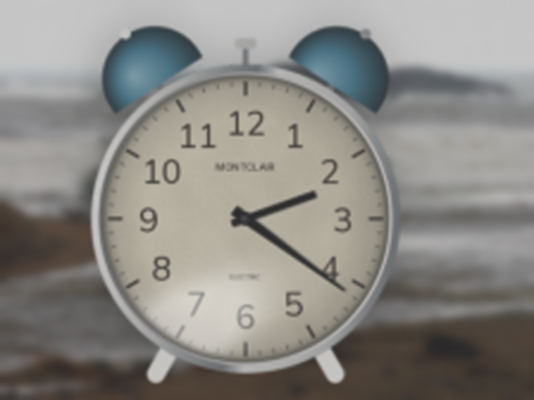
2:21
